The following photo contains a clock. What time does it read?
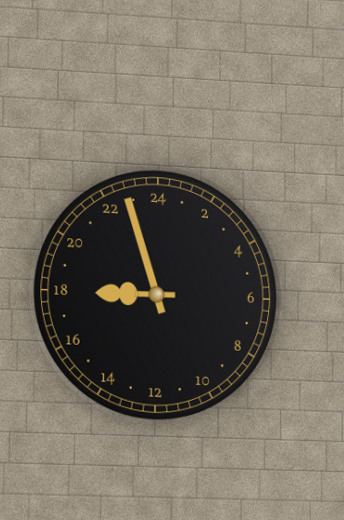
17:57
